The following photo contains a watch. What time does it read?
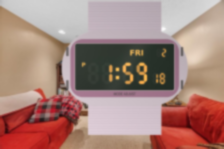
1:59:18
